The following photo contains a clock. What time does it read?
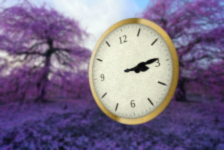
3:14
